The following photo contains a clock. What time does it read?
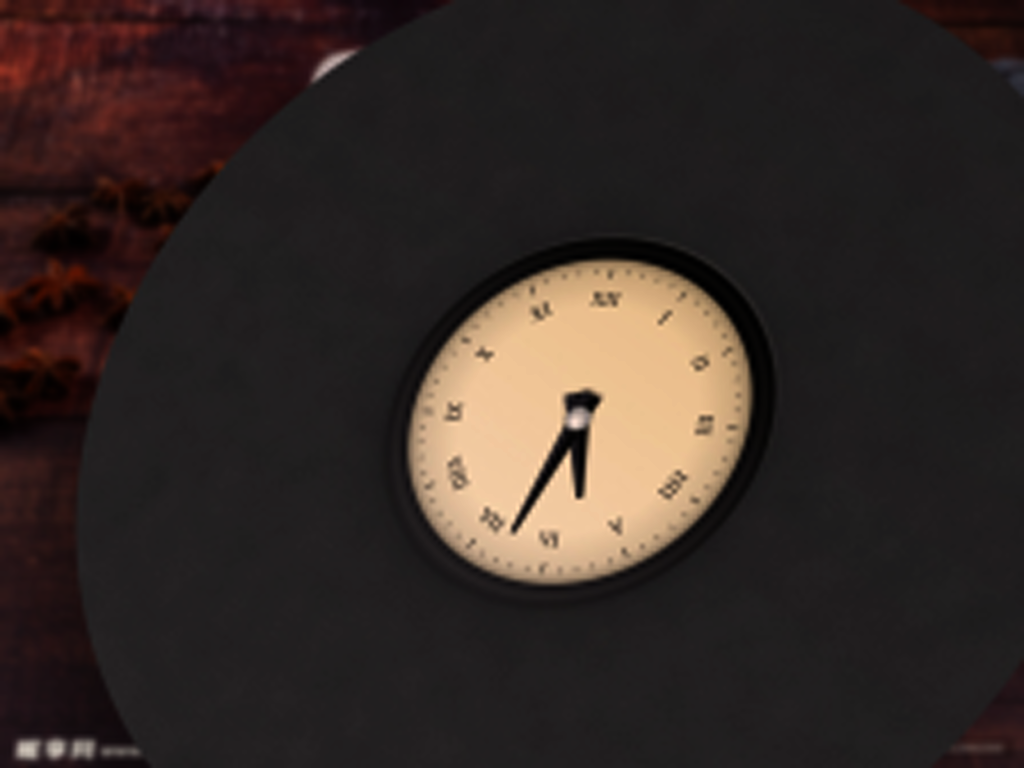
5:33
